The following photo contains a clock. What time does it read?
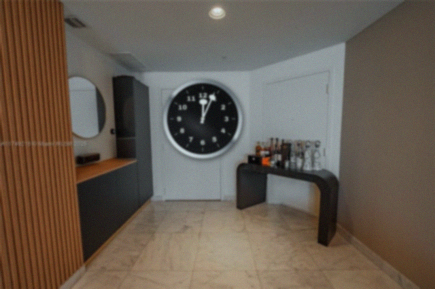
12:04
